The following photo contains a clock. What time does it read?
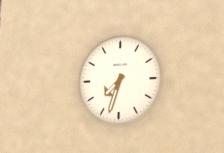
7:33
